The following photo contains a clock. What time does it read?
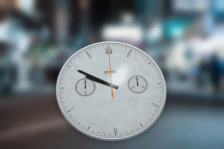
9:50
